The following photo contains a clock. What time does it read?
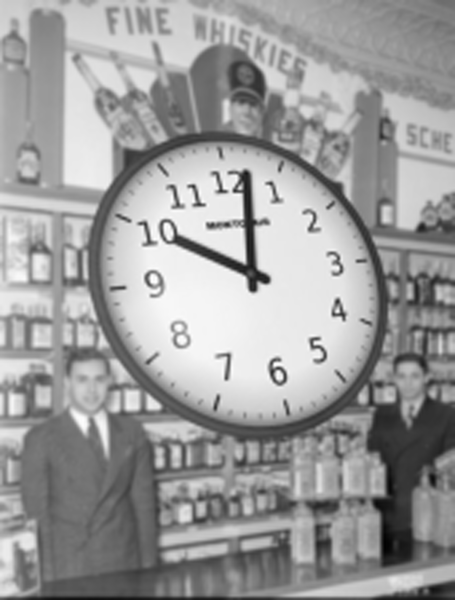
10:02
